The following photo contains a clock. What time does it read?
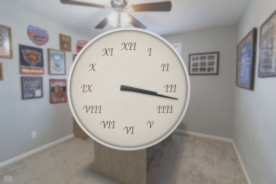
3:17
